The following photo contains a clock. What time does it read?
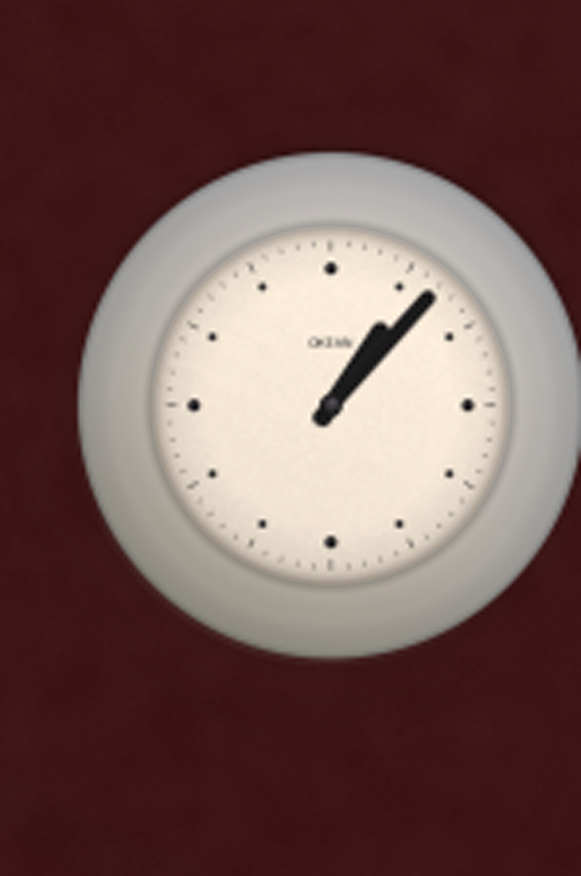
1:07
